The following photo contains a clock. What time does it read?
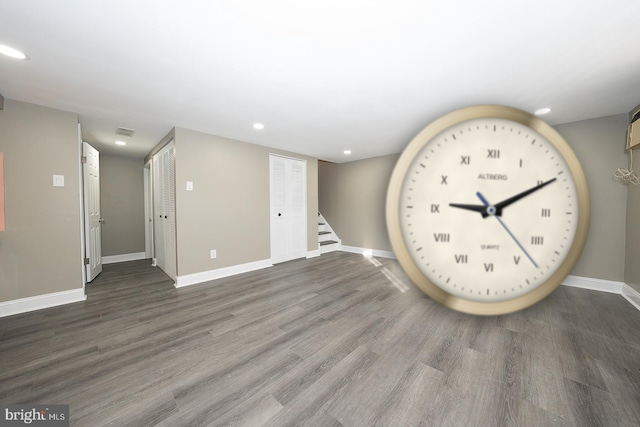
9:10:23
